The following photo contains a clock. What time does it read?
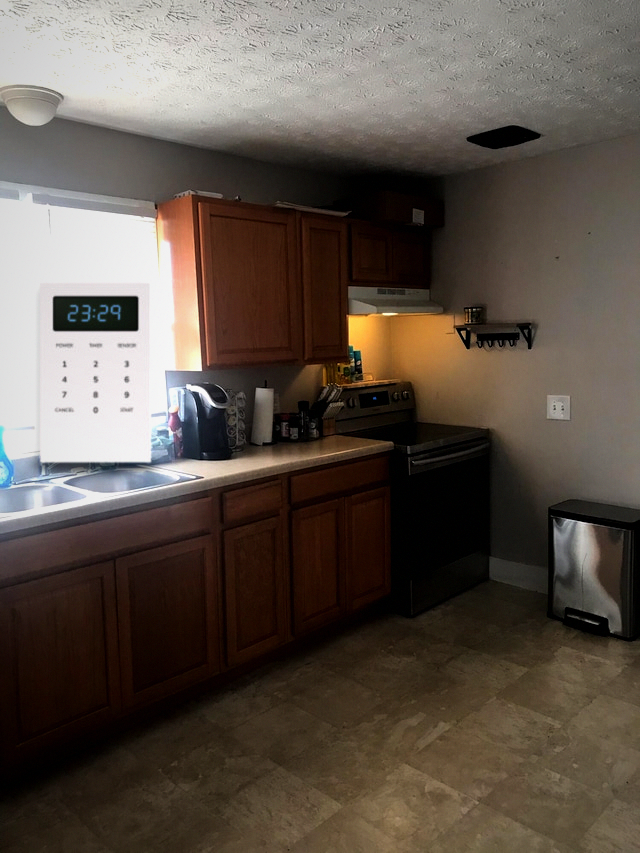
23:29
